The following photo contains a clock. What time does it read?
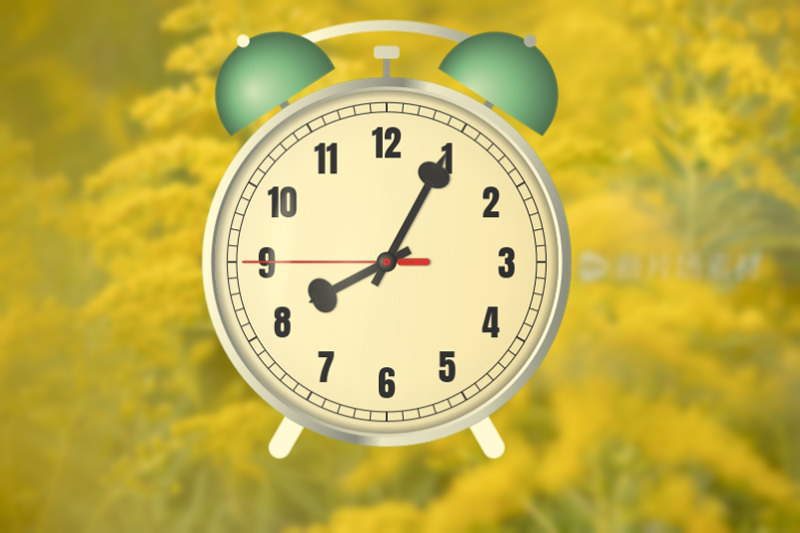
8:04:45
